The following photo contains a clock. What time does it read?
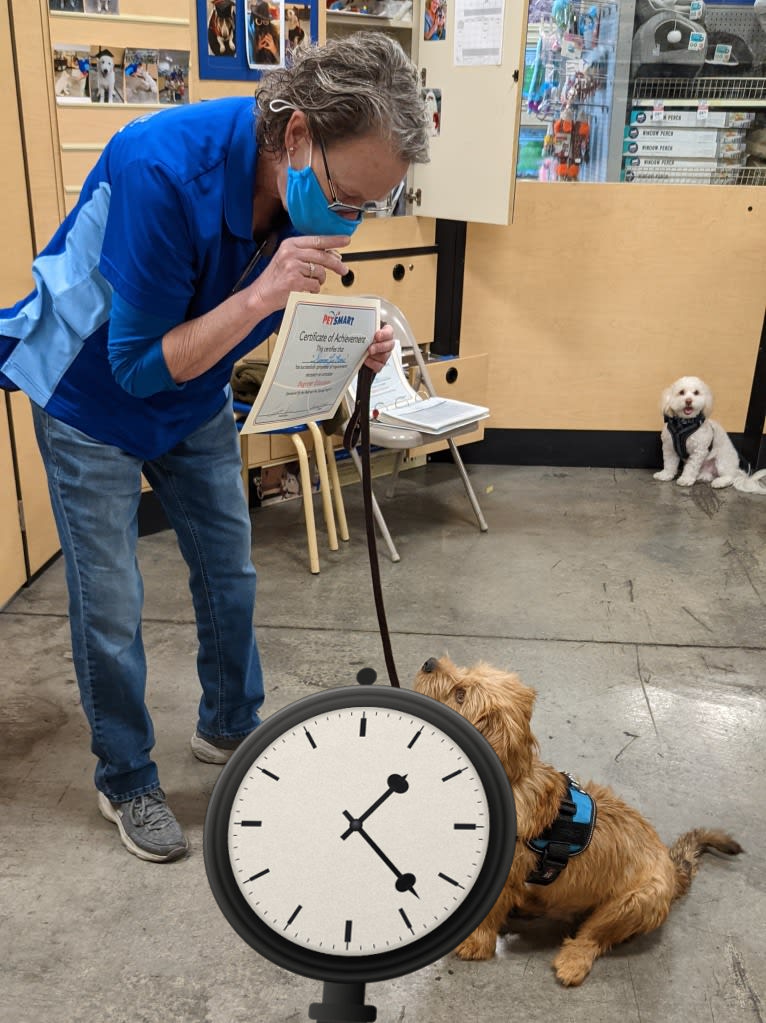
1:23
